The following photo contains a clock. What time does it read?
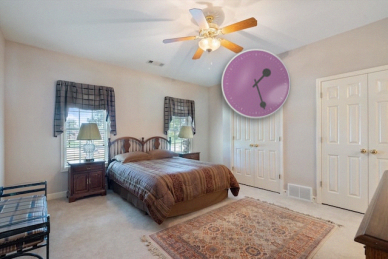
1:27
